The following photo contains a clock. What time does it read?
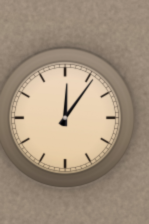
12:06
